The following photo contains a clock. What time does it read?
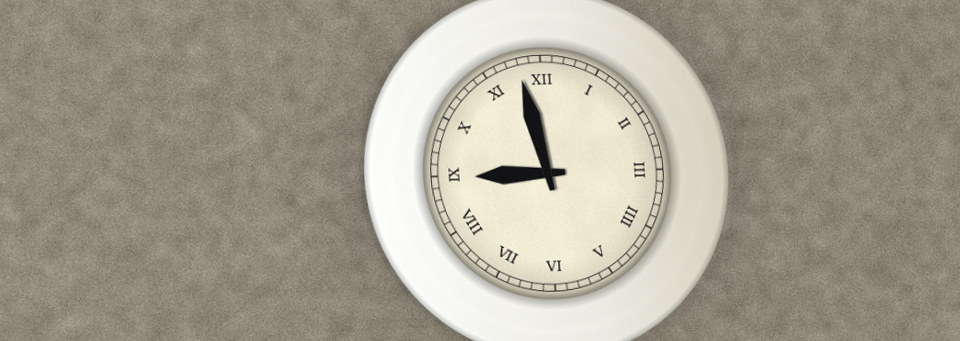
8:58
